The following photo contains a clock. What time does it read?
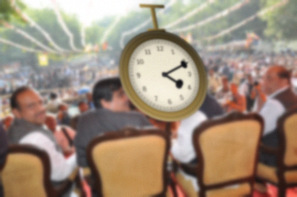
4:11
